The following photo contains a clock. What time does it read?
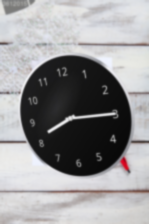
8:15
